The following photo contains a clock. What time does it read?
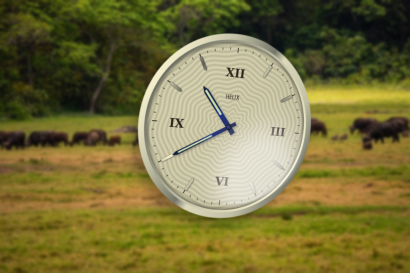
10:40
